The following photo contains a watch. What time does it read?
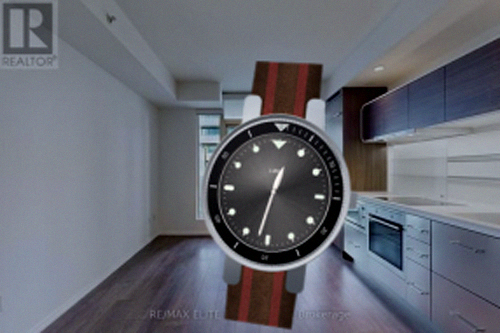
12:32
